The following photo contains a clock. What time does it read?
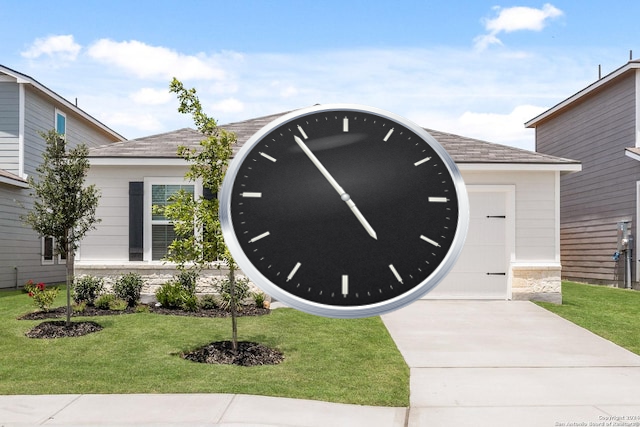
4:54
